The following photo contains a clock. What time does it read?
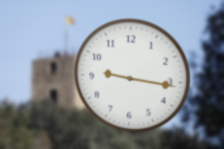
9:16
